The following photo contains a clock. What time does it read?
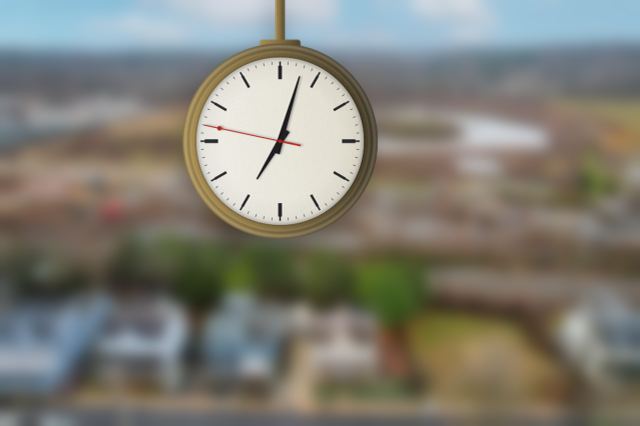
7:02:47
